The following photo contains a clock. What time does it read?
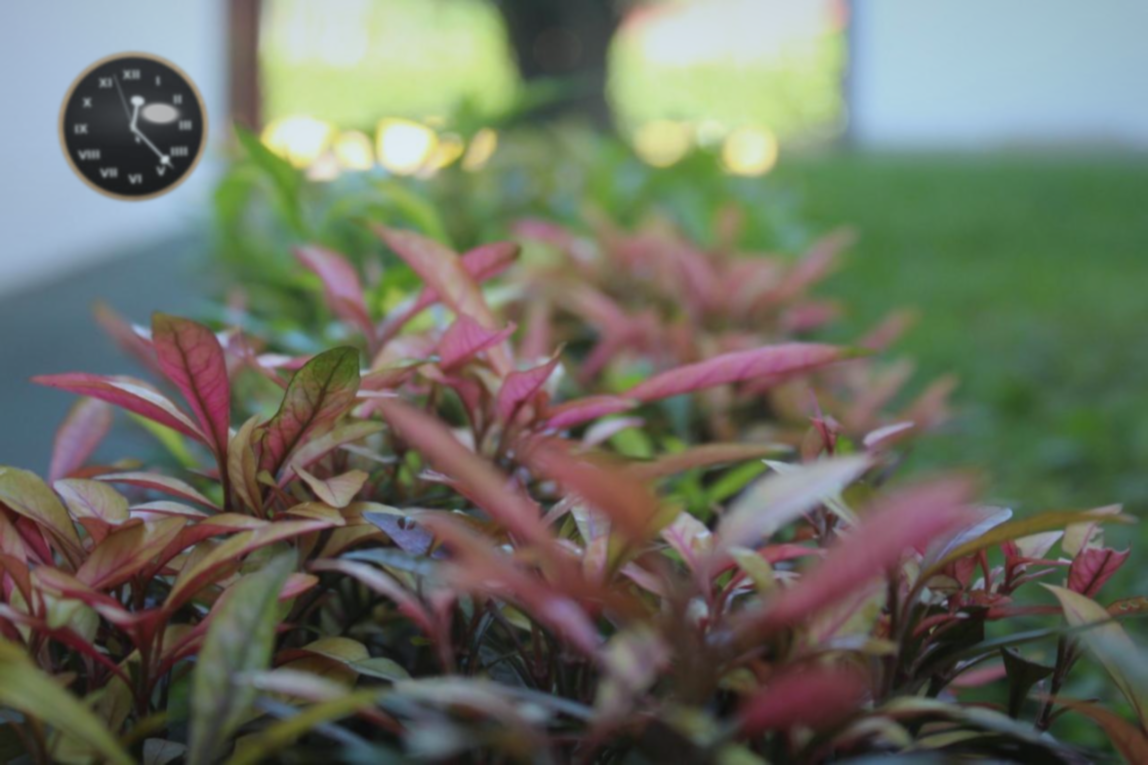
12:22:57
